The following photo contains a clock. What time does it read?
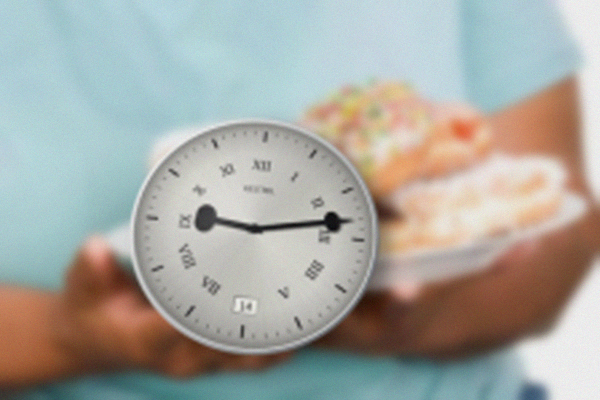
9:13
